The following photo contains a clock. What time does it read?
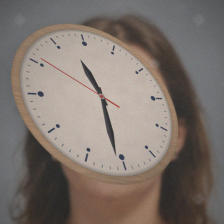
11:30:51
